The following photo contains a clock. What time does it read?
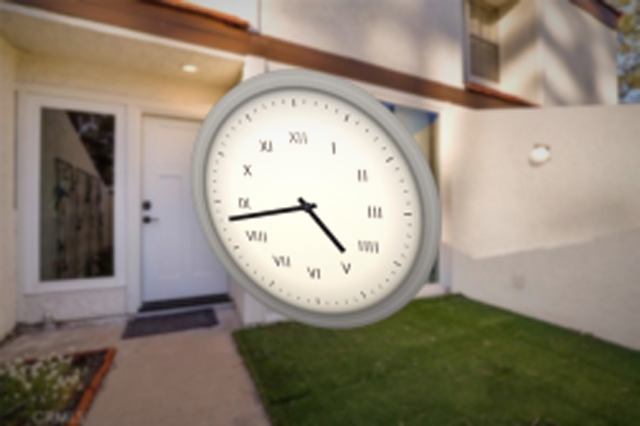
4:43
